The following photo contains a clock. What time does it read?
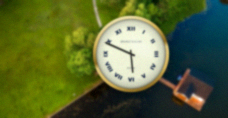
5:49
